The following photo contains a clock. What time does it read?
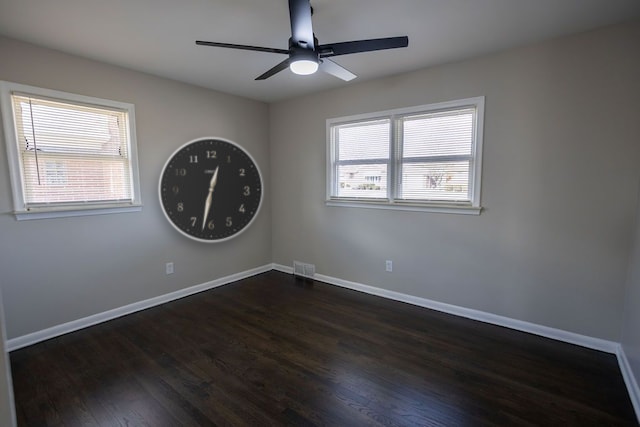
12:32
